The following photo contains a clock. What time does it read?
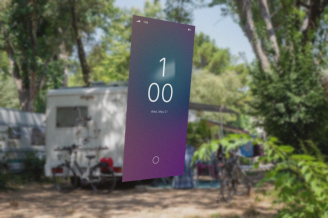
1:00
